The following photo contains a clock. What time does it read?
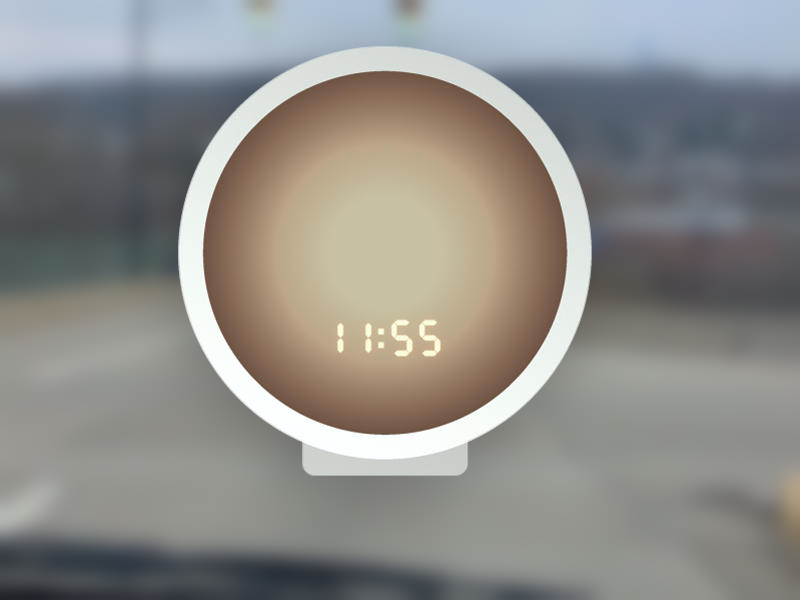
11:55
